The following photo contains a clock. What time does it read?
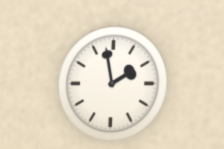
1:58
